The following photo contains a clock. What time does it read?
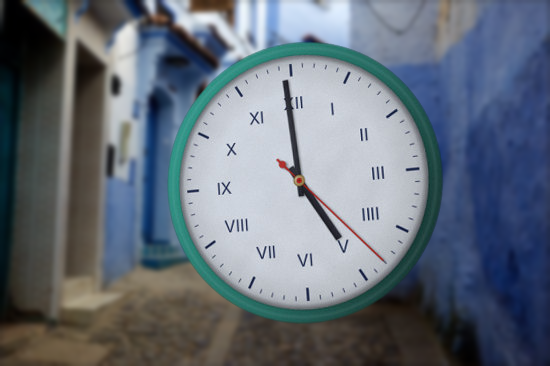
4:59:23
